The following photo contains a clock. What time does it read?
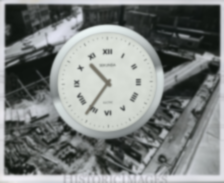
10:36
